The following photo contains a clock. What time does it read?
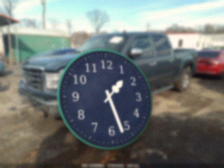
1:27
